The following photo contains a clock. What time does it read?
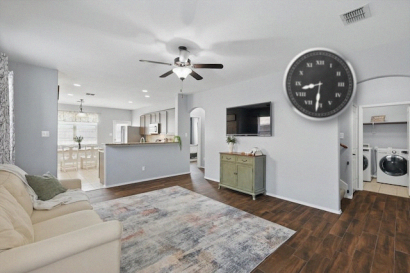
8:31
